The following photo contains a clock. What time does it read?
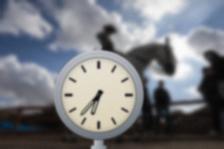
6:37
